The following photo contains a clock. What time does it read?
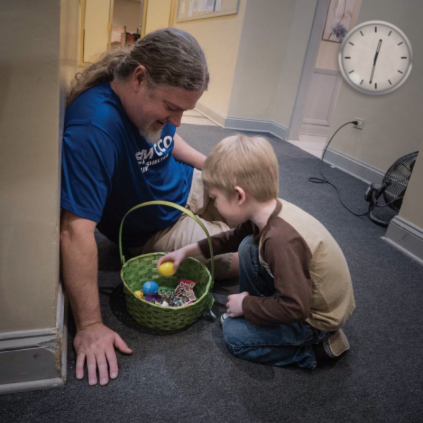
12:32
